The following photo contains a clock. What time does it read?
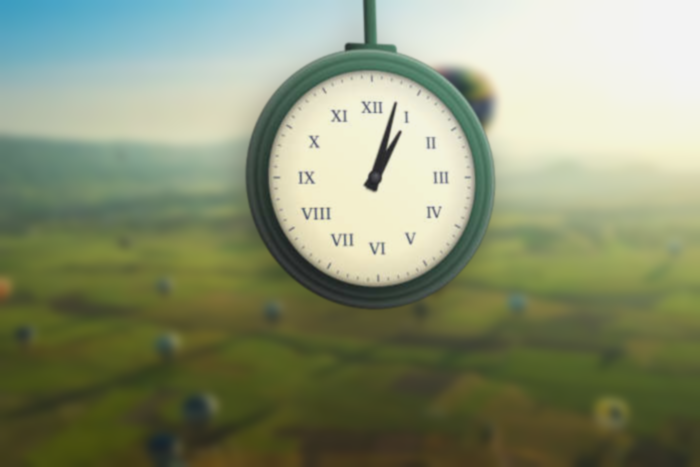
1:03
